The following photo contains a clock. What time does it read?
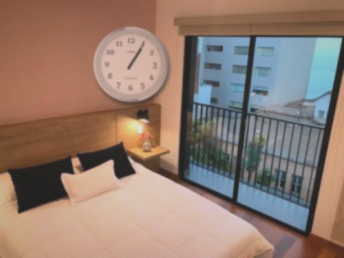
1:05
